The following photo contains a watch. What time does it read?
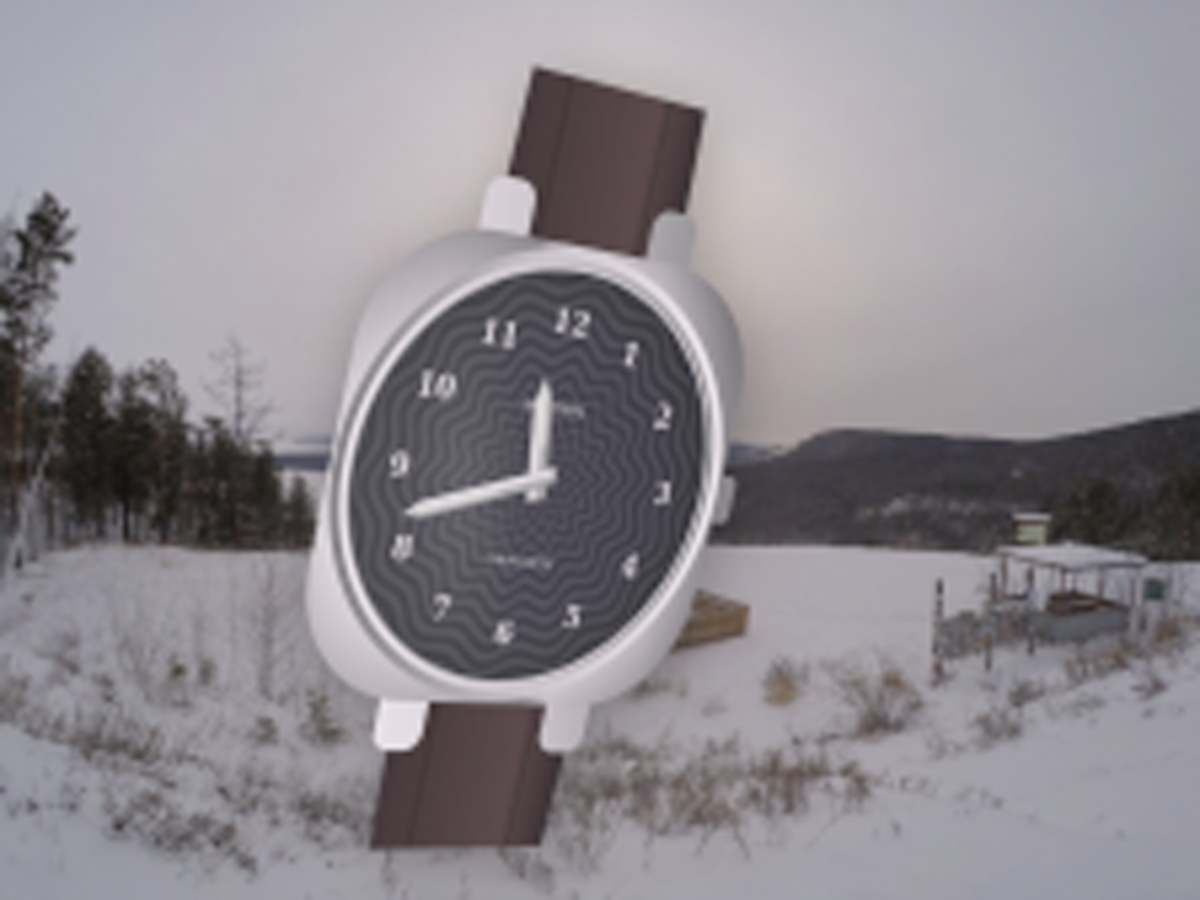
11:42
